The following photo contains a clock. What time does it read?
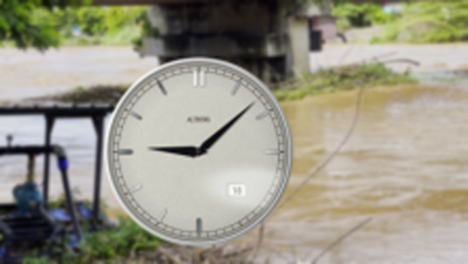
9:08
